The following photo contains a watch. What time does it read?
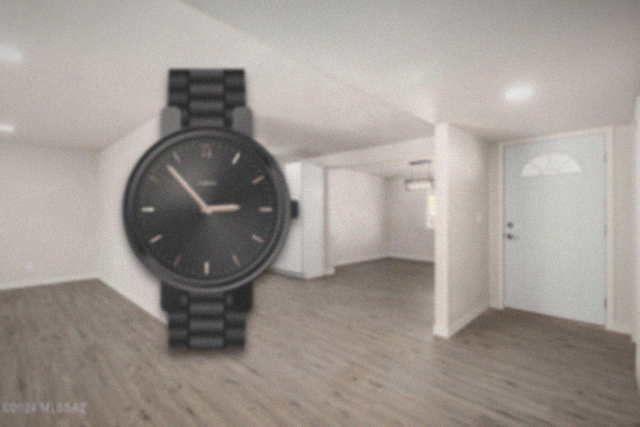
2:53
